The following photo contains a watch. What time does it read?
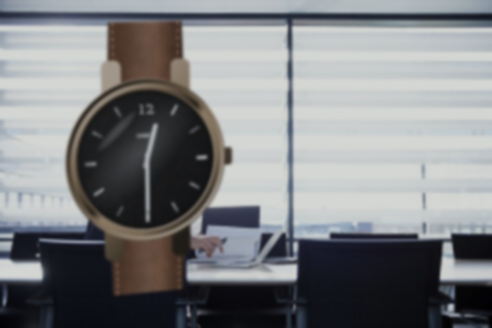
12:30
